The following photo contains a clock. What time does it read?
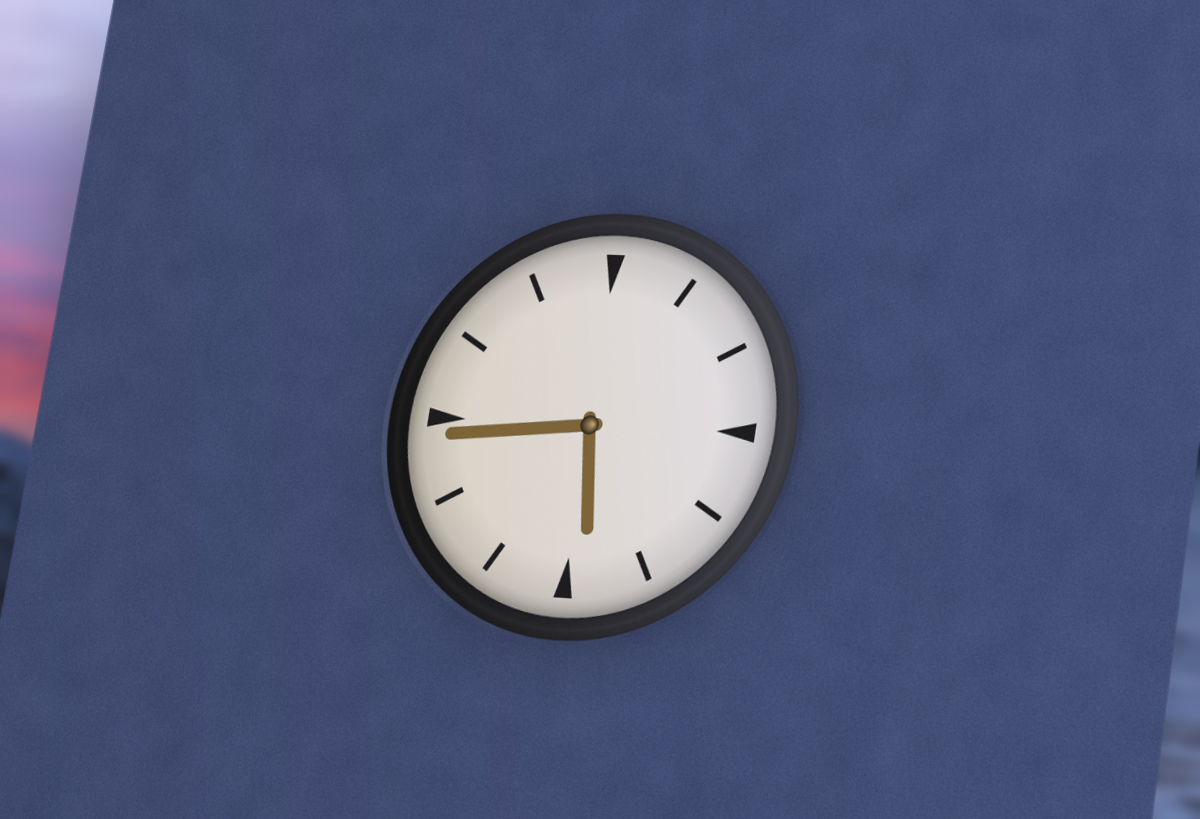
5:44
